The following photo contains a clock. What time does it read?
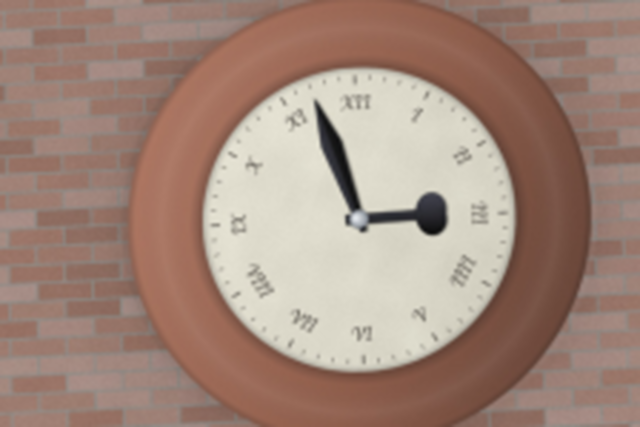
2:57
